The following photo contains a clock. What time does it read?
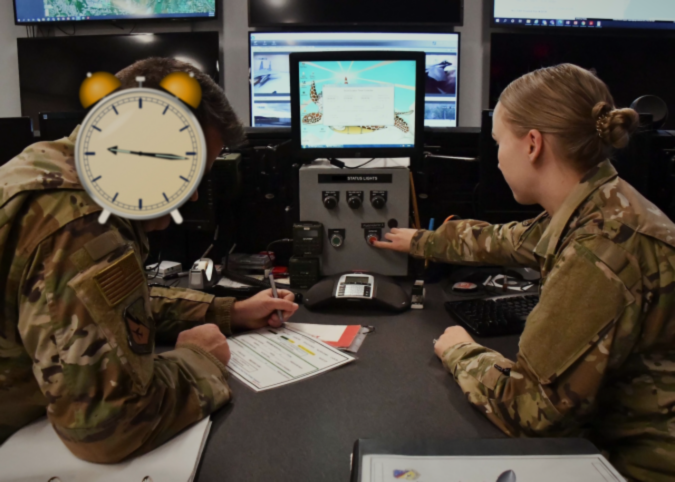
9:16
